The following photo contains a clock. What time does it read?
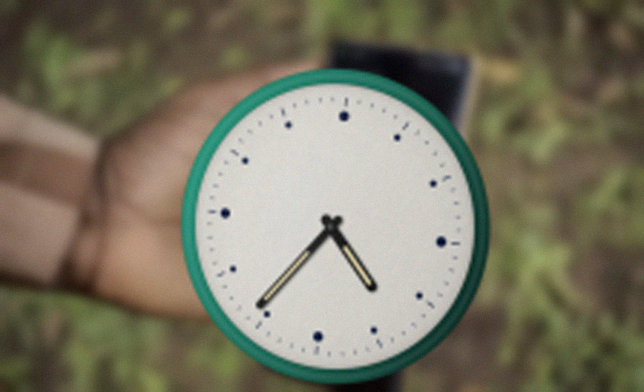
4:36
